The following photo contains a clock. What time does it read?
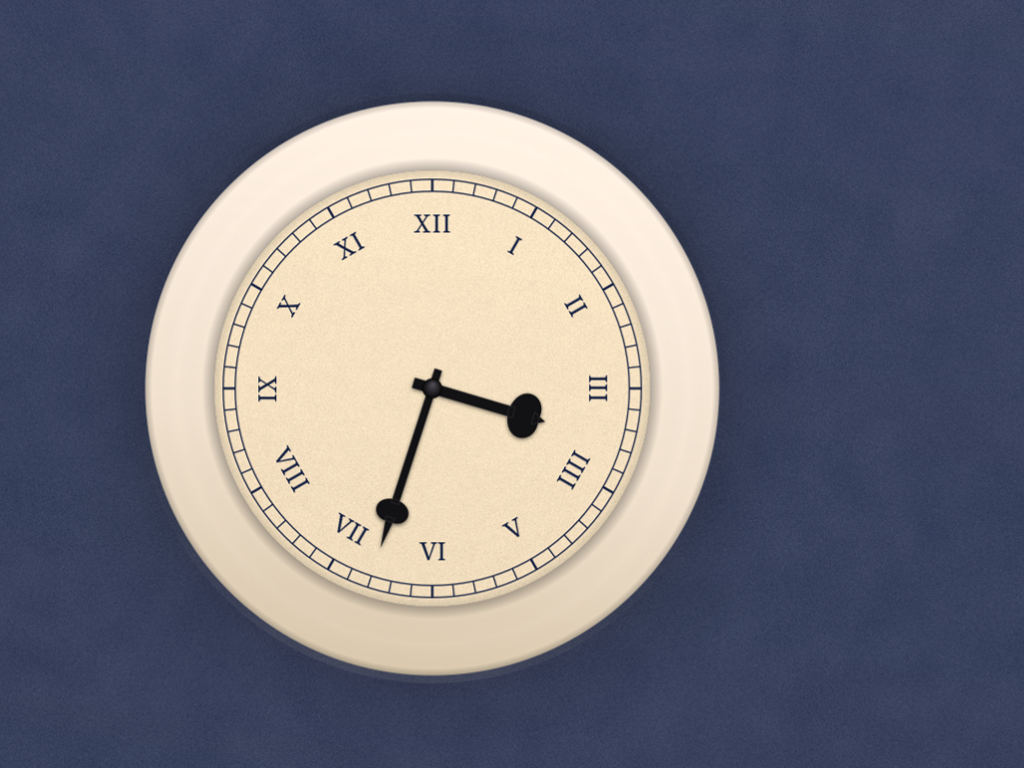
3:33
